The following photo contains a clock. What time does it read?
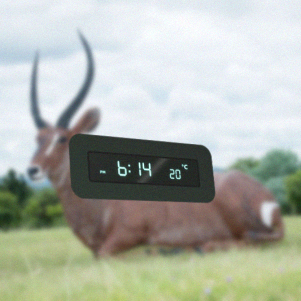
6:14
